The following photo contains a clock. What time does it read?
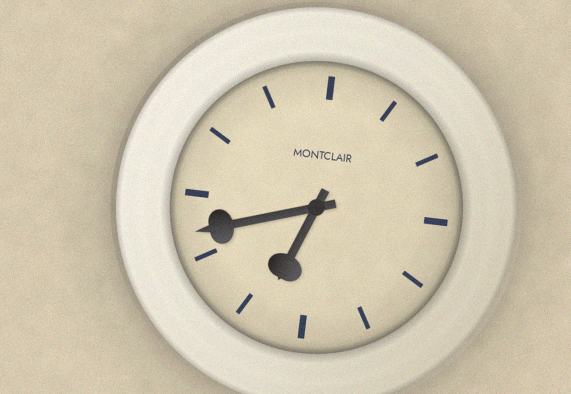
6:42
